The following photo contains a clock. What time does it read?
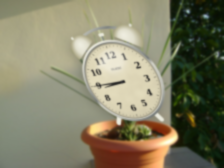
8:45
